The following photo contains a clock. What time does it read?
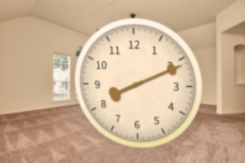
8:11
